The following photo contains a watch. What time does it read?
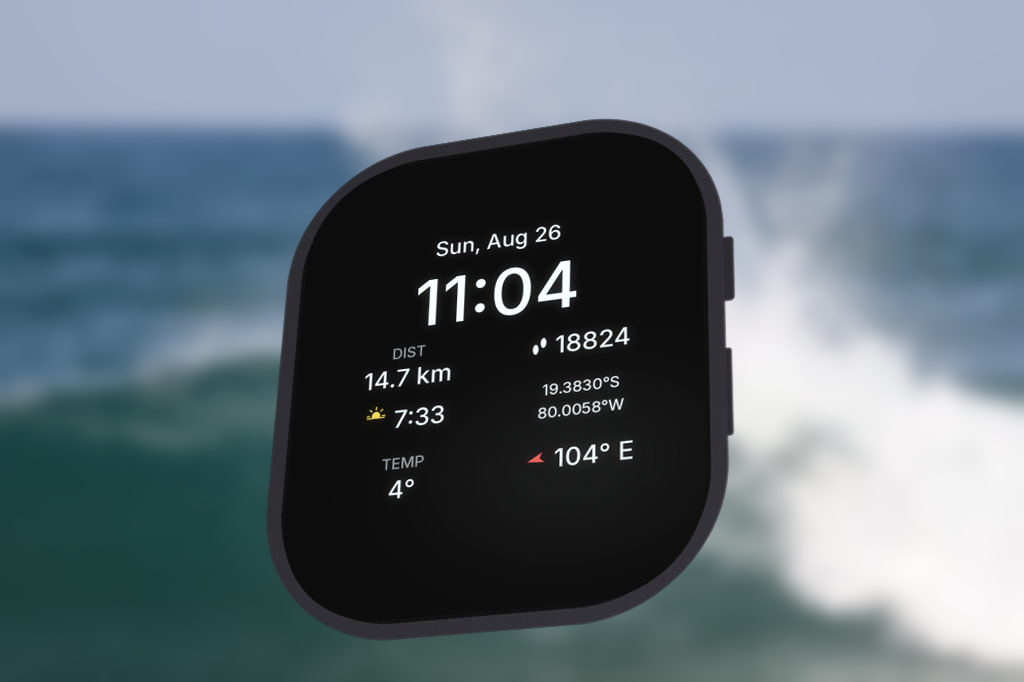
11:04
